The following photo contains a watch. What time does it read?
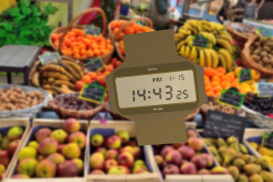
14:43:25
